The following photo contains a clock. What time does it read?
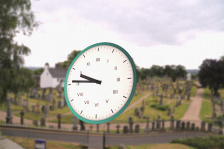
9:46
